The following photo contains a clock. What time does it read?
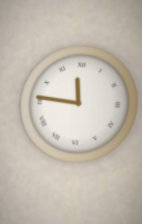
11:46
